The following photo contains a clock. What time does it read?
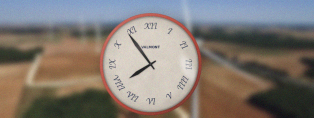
7:54
